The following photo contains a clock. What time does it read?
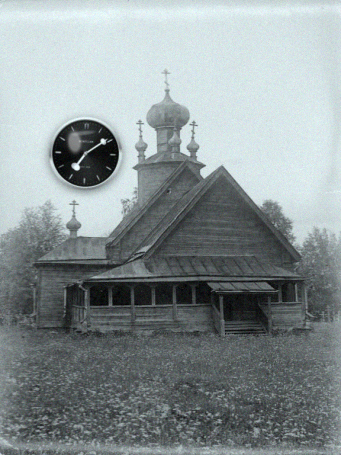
7:09
